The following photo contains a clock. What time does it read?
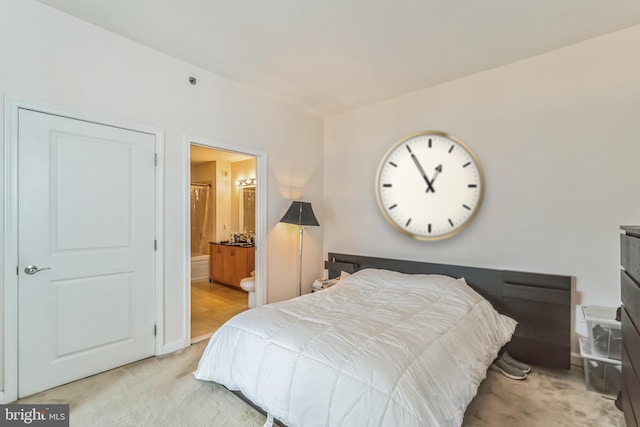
12:55
